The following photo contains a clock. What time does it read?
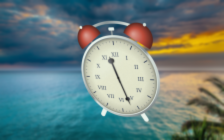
11:27
